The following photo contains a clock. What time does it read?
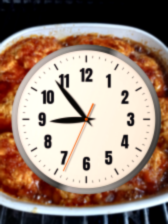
8:53:34
